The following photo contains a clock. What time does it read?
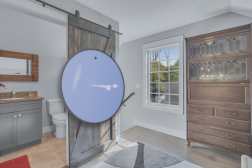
3:15
